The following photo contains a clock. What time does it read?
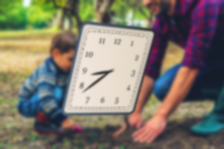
8:38
